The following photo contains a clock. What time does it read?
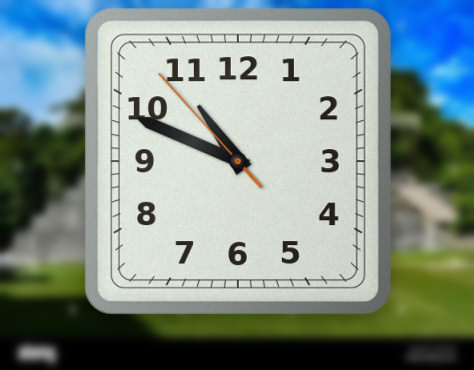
10:48:53
